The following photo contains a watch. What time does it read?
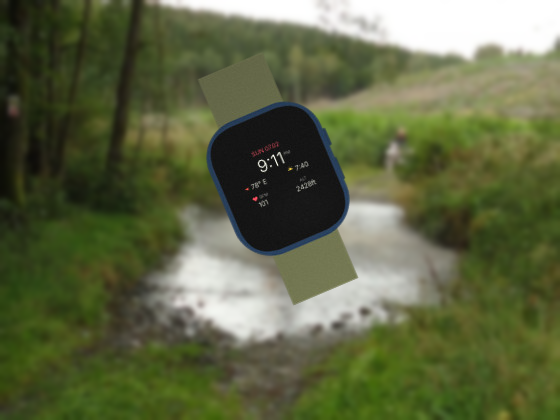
9:11
